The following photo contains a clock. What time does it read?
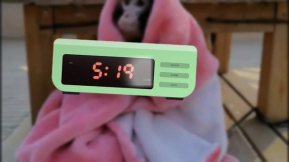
5:19
